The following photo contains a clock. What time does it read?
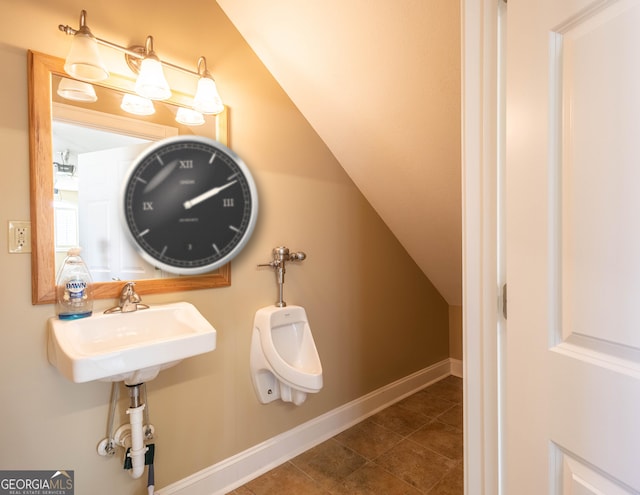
2:11
